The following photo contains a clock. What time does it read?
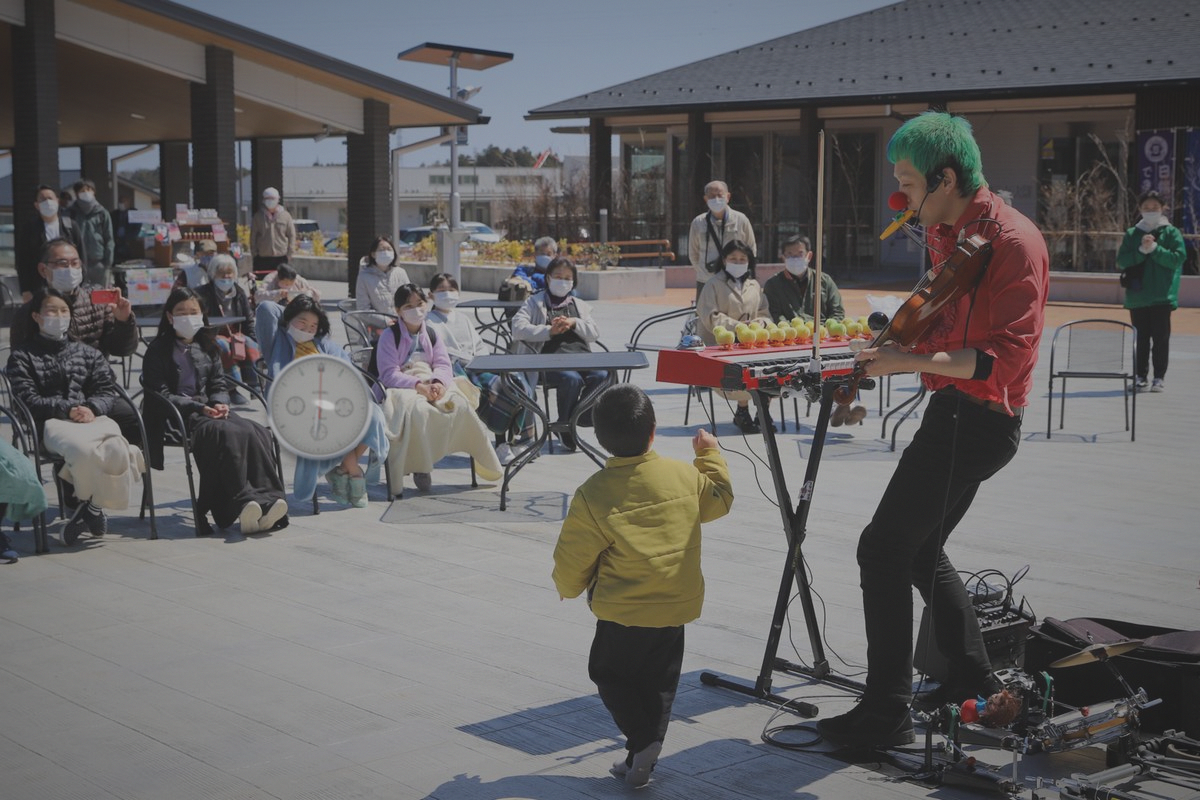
6:31
